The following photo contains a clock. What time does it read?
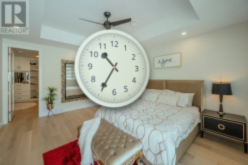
10:35
